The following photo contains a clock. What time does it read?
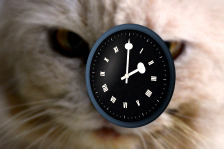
2:00
